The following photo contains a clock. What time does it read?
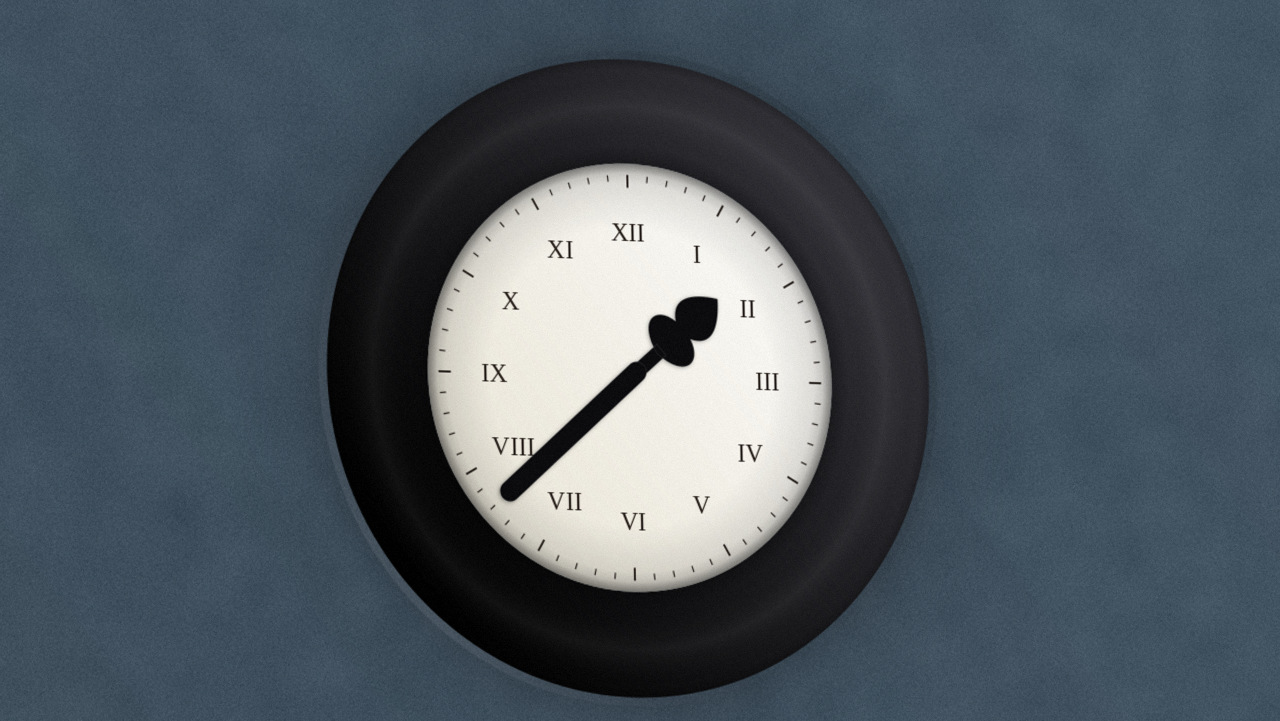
1:38
